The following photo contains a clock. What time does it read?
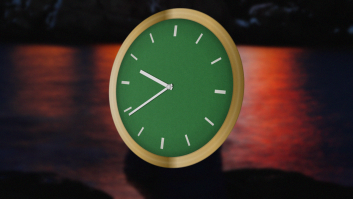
9:39
